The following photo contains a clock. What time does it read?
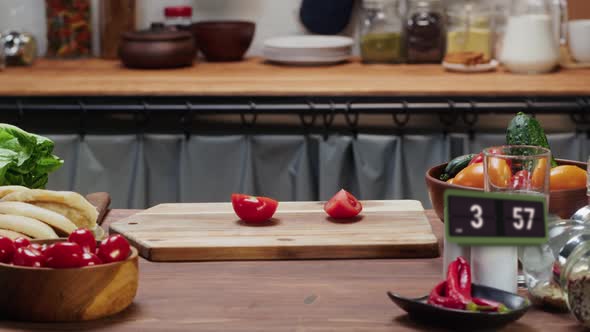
3:57
